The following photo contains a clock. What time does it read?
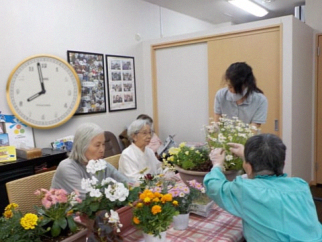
7:58
